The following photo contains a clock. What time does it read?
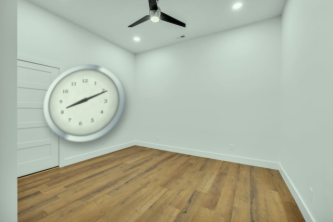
8:11
